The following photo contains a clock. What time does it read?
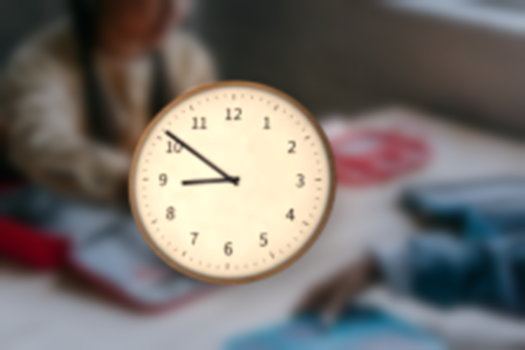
8:51
